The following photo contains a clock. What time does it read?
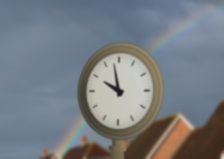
9:58
